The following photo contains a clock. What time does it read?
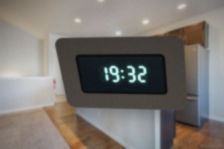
19:32
